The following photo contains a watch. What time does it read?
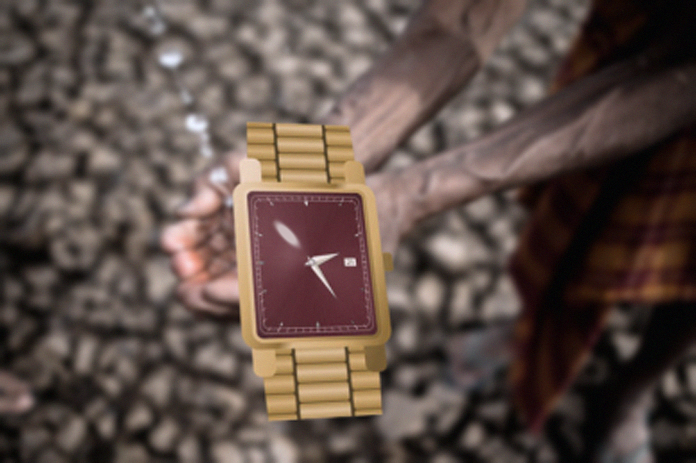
2:25
